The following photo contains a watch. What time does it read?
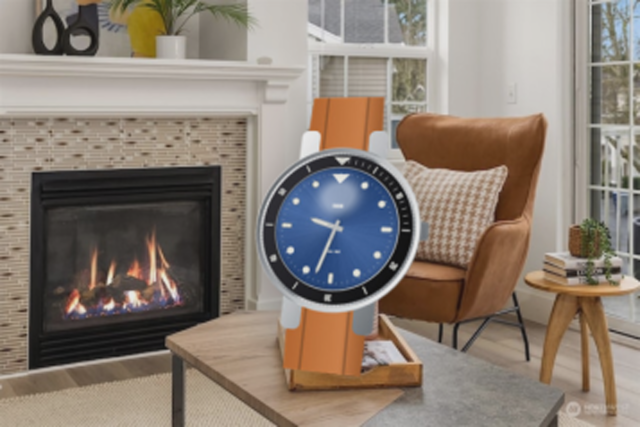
9:33
